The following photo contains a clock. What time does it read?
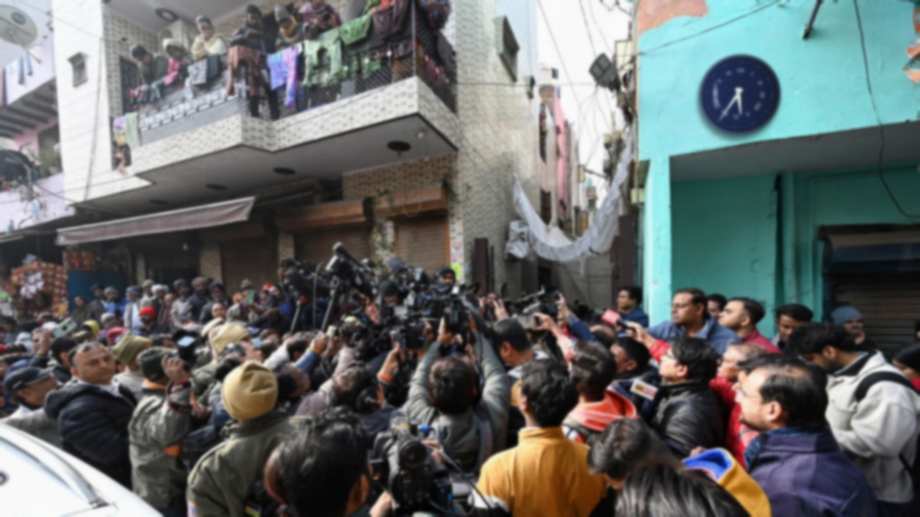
5:35
